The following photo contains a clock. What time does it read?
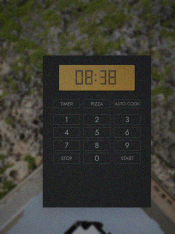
8:38
